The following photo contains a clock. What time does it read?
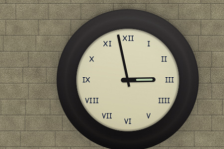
2:58
